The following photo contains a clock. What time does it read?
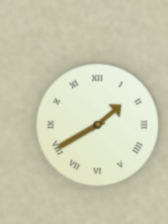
1:40
